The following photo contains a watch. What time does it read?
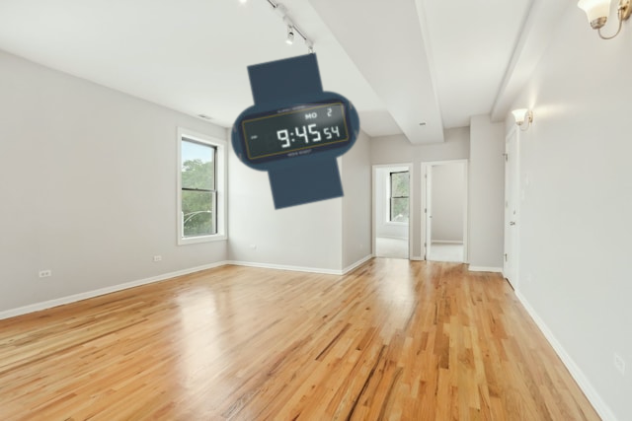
9:45:54
